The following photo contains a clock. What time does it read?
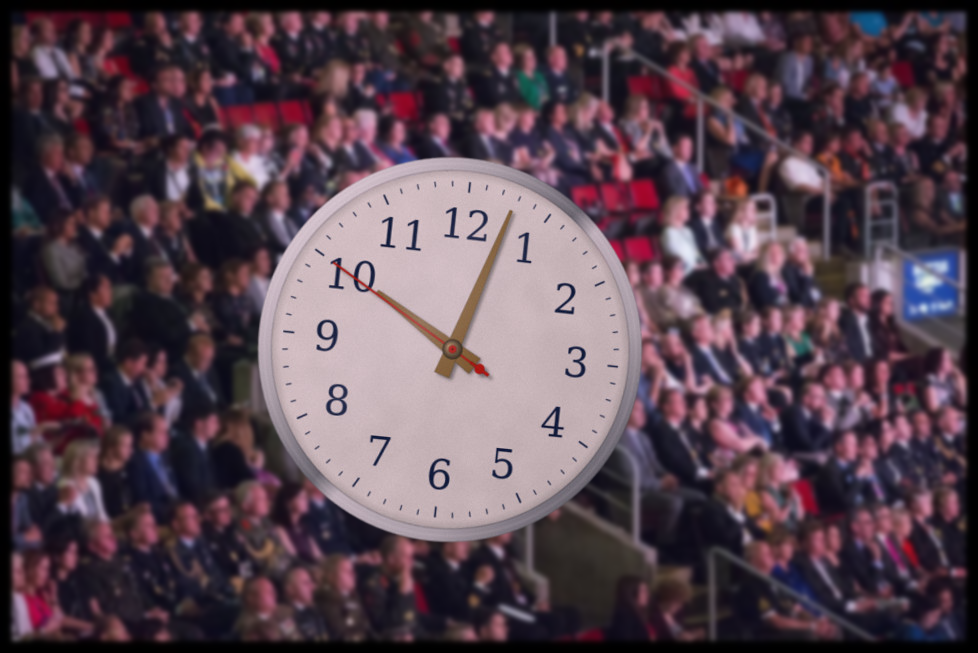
10:02:50
